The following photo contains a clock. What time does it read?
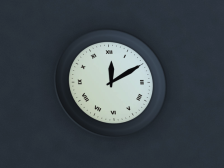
12:10
